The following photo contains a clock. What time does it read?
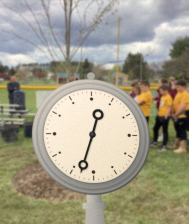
12:33
